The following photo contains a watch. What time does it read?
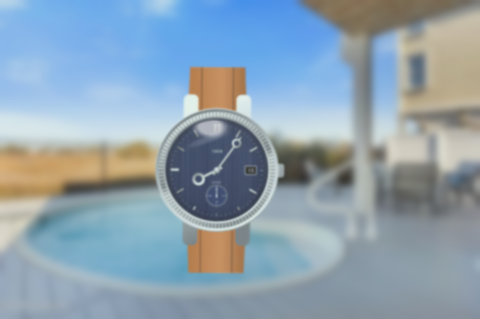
8:06
